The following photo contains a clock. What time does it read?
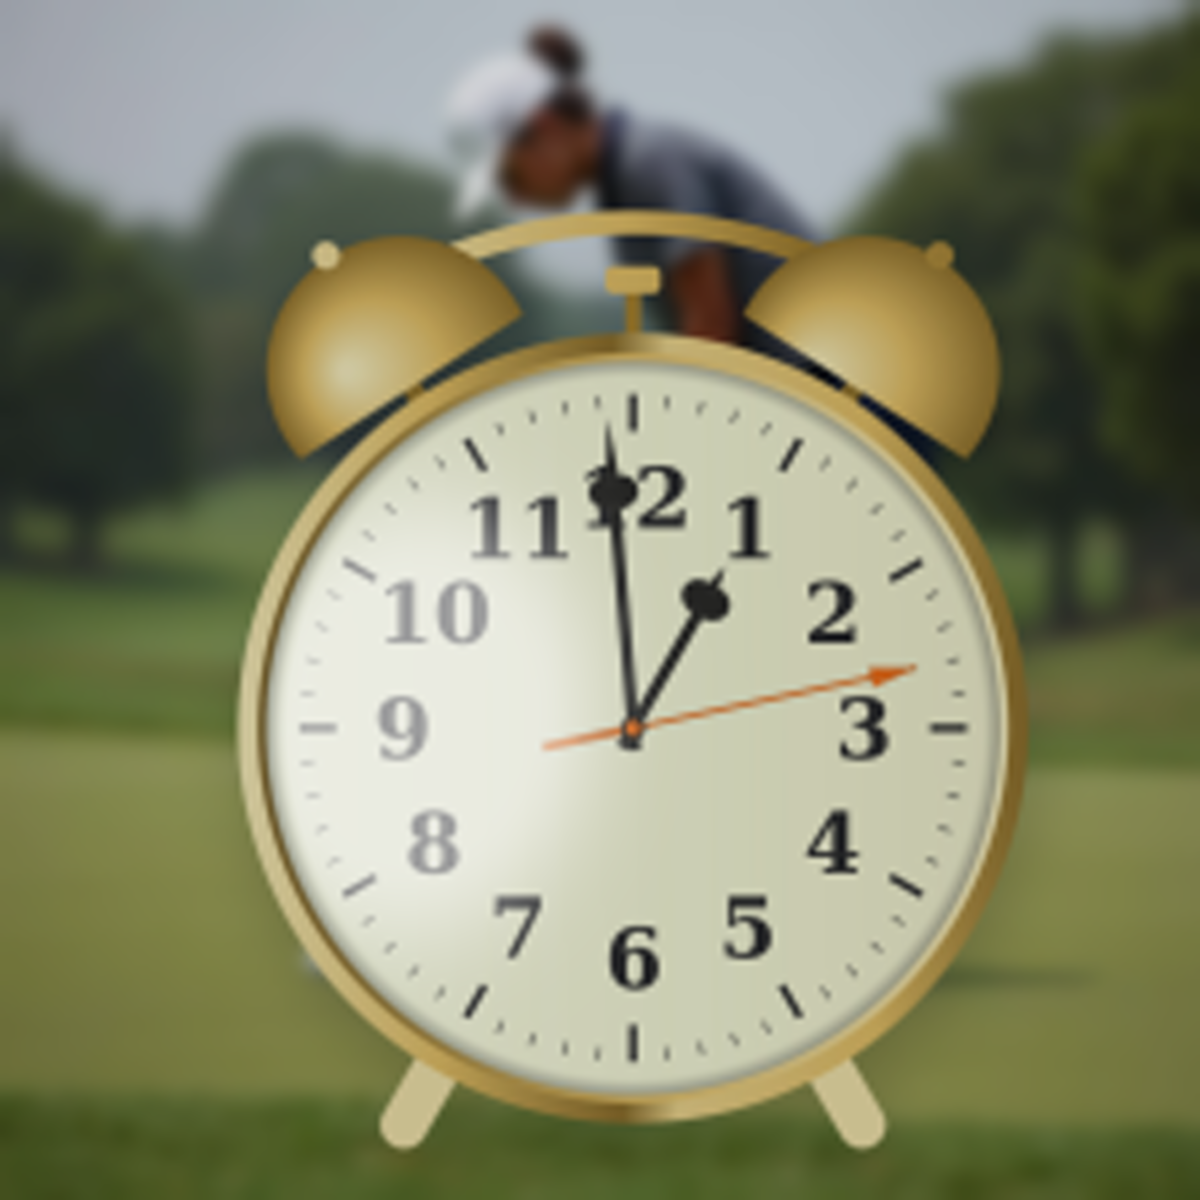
12:59:13
